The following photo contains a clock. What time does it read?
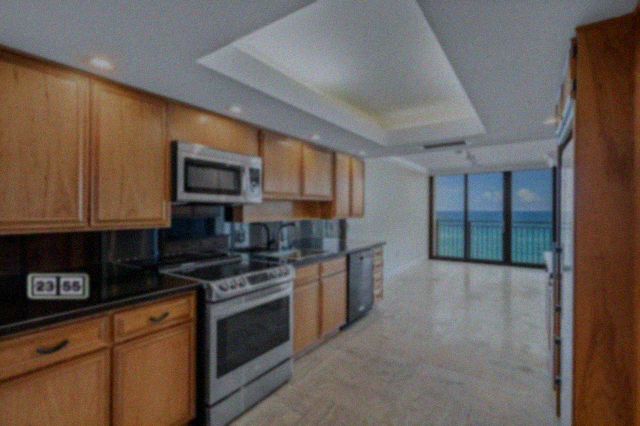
23:55
